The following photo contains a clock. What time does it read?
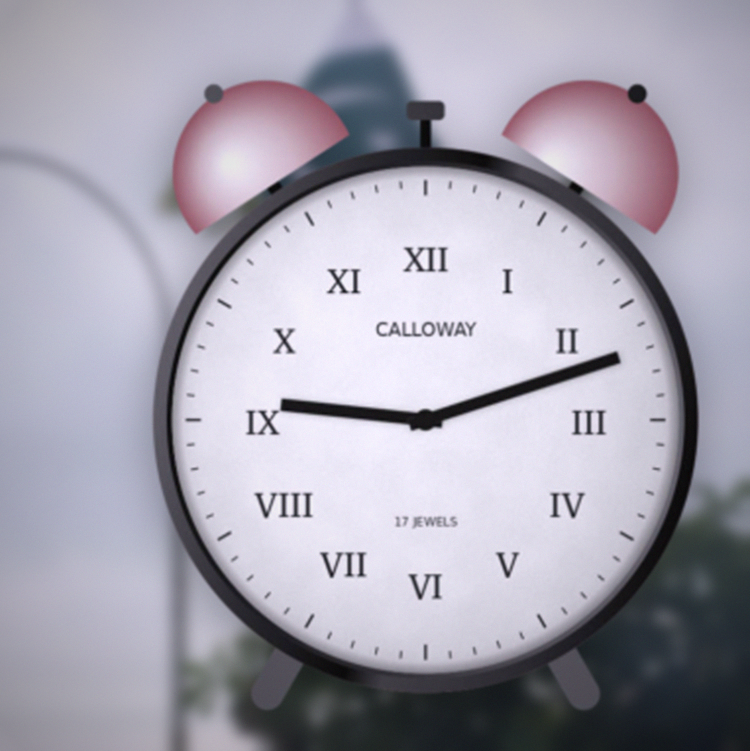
9:12
